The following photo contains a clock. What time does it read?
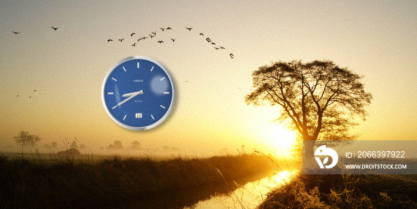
8:40
